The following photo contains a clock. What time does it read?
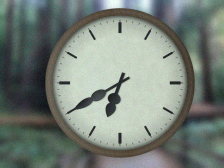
6:40
